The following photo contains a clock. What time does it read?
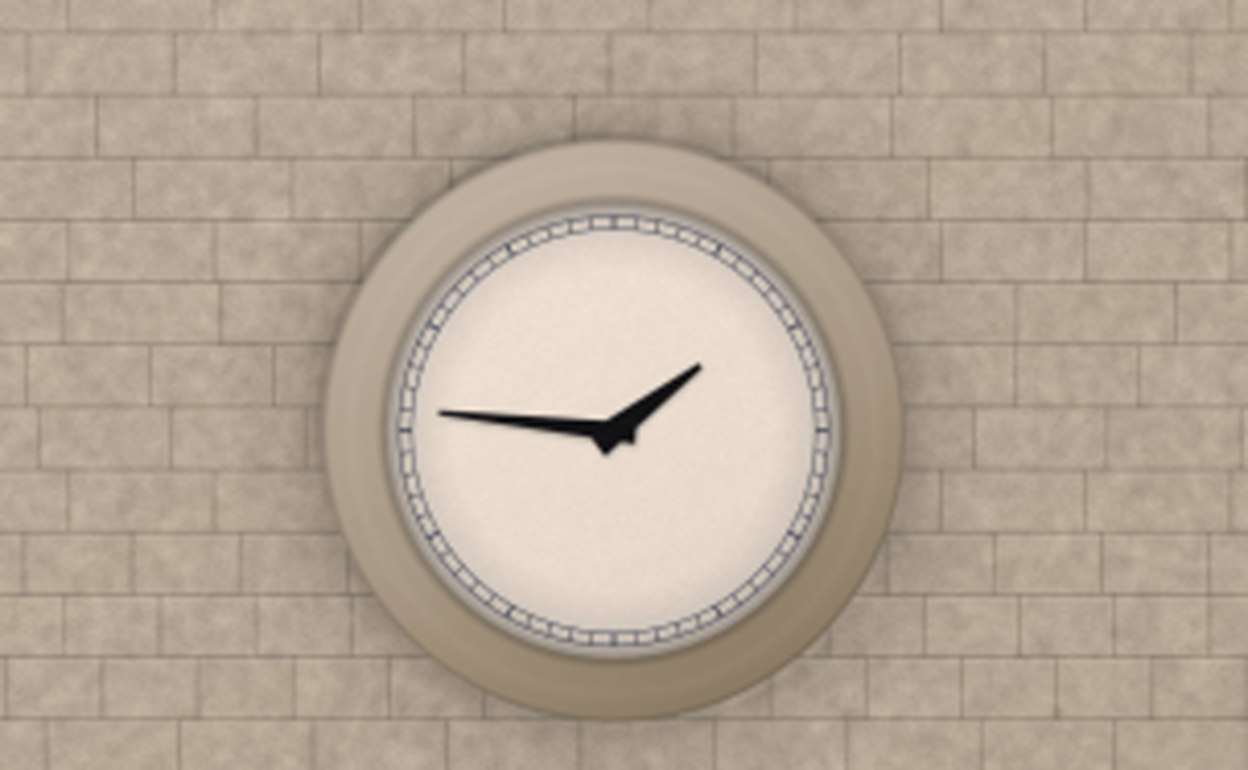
1:46
